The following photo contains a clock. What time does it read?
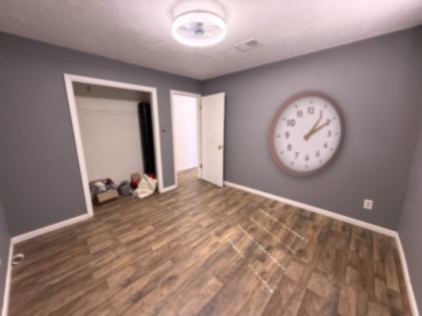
1:10
